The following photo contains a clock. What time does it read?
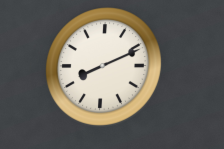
8:11
